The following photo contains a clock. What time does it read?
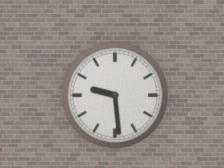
9:29
